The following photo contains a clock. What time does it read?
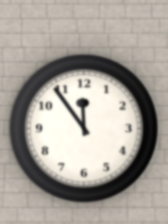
11:54
